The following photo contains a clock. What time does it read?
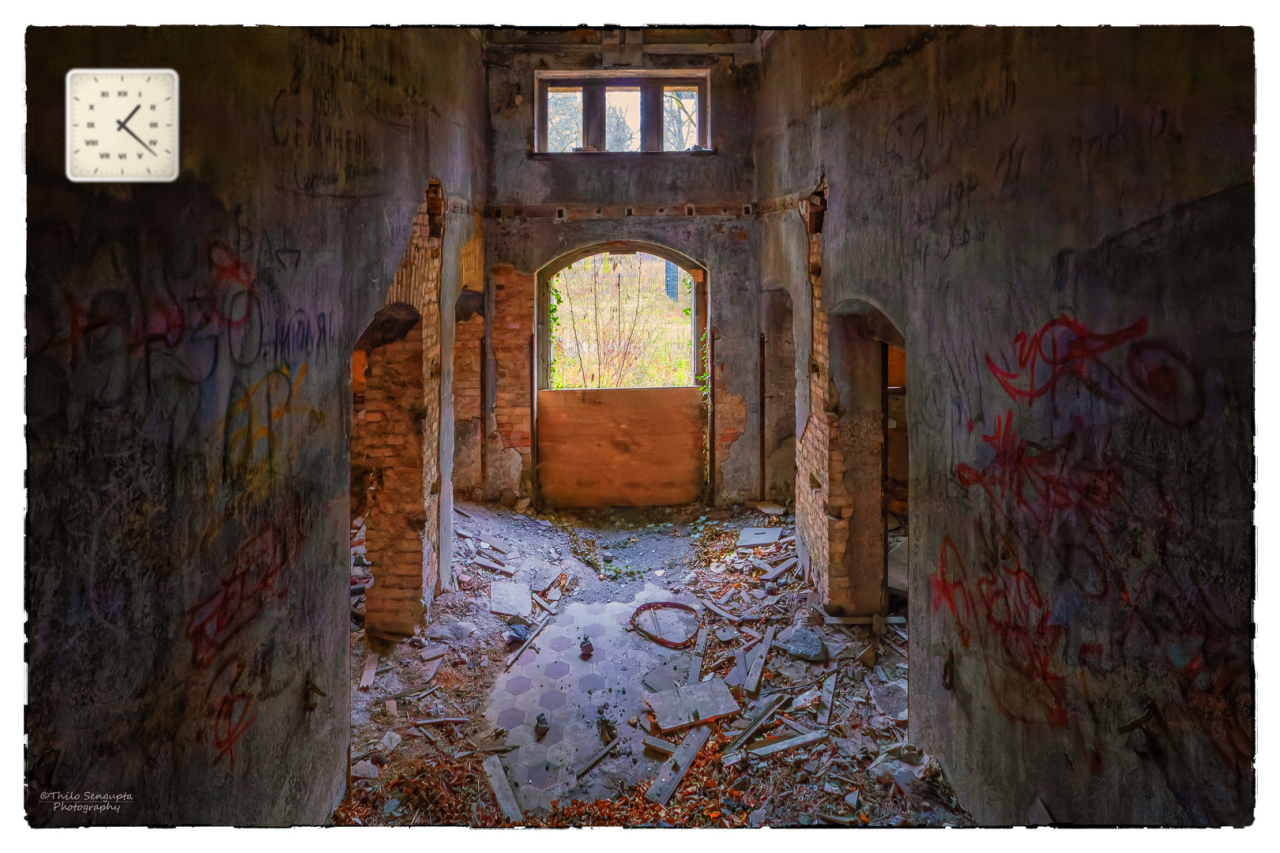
1:22
